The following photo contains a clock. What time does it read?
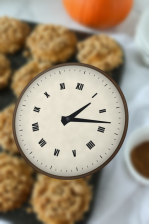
1:13
